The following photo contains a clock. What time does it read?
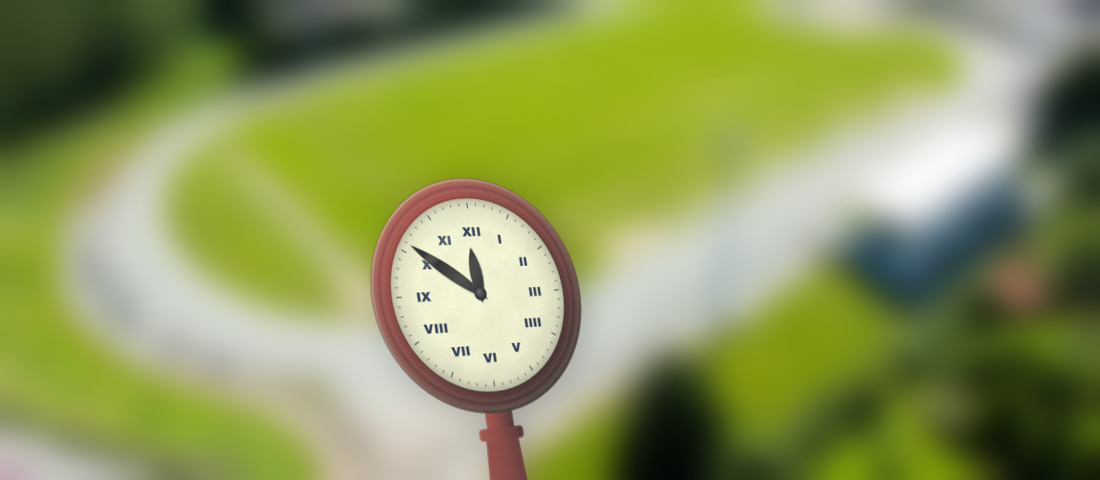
11:51
